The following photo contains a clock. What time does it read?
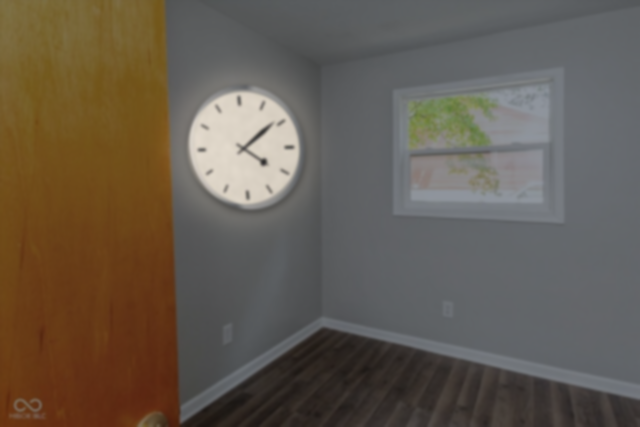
4:09
